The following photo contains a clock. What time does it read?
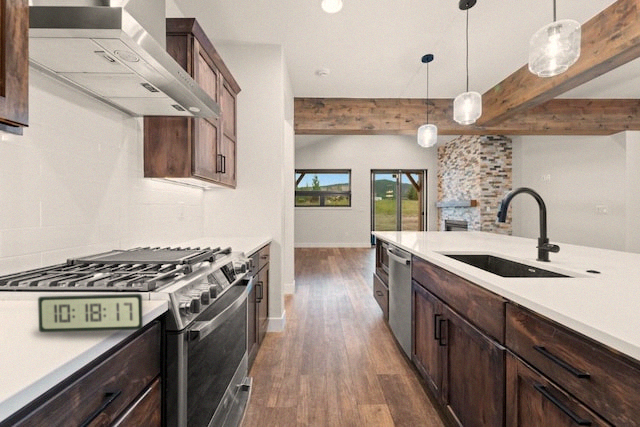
10:18:17
